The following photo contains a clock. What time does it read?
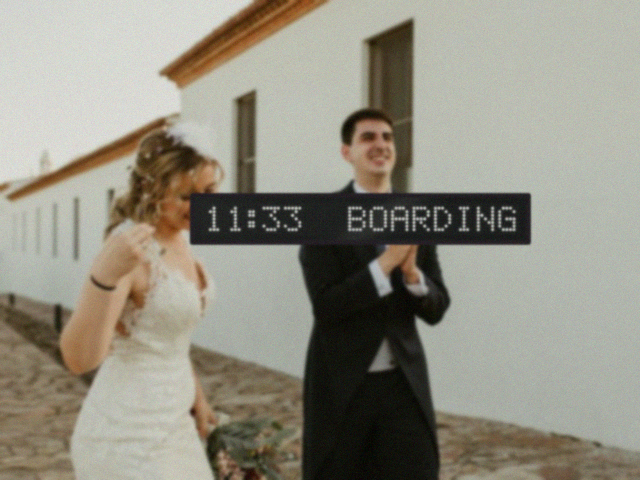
11:33
